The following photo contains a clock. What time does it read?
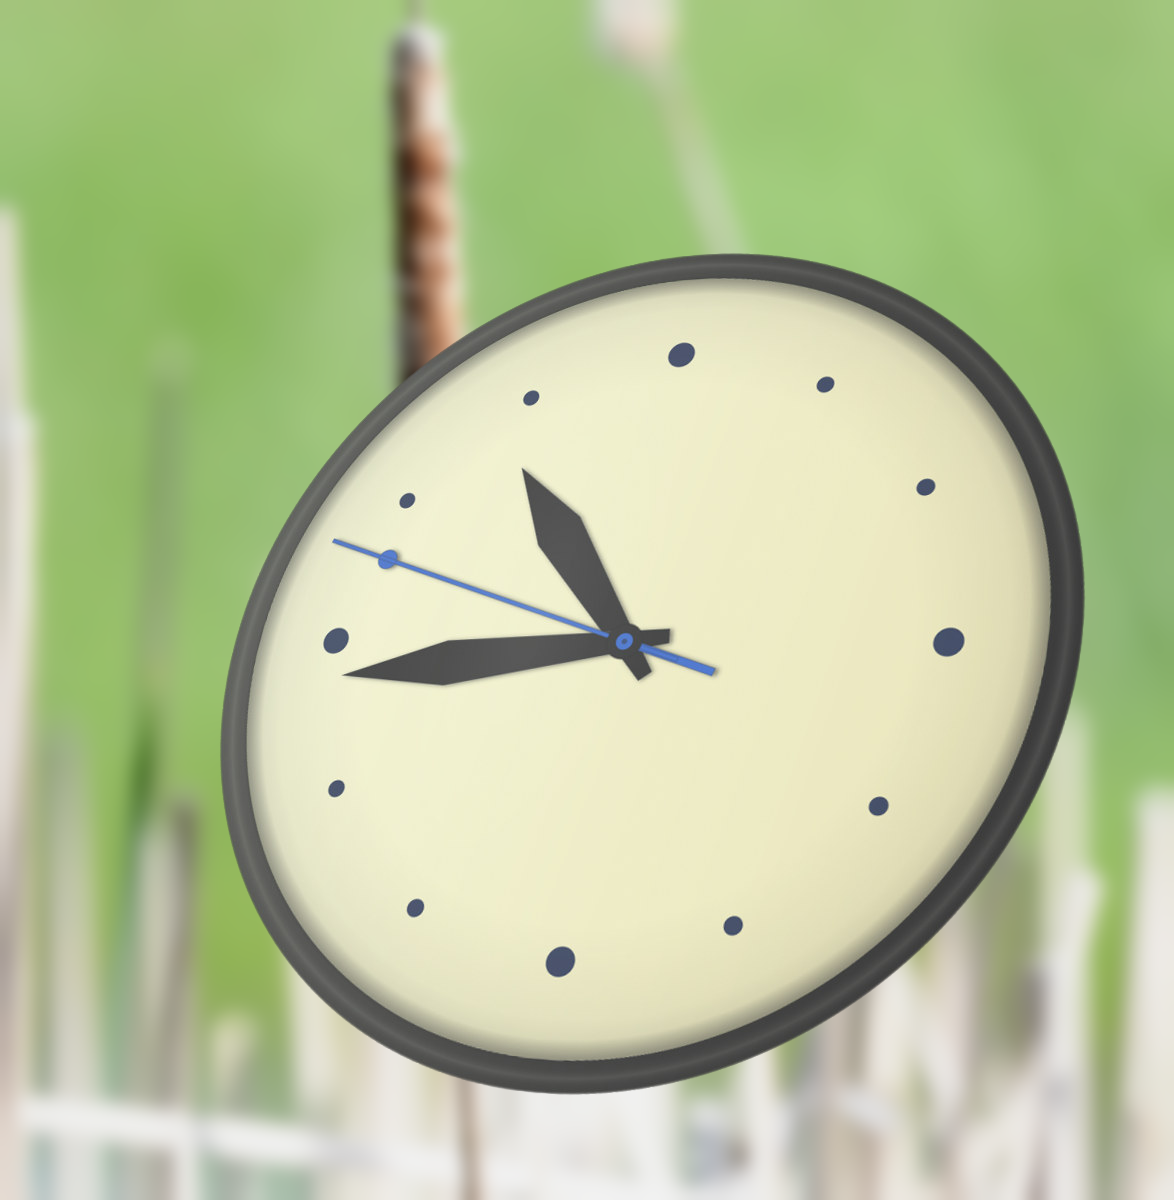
10:43:48
